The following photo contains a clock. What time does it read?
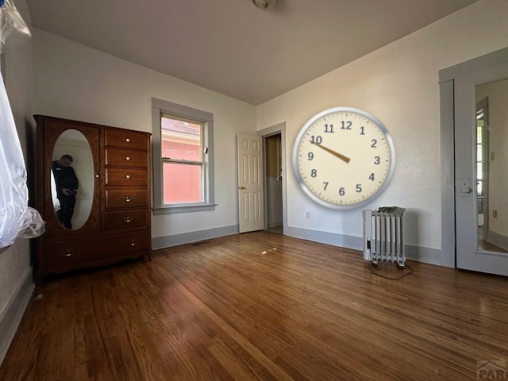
9:49
